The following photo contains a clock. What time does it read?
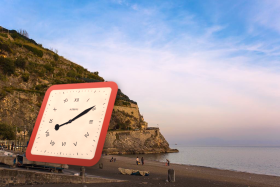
8:09
